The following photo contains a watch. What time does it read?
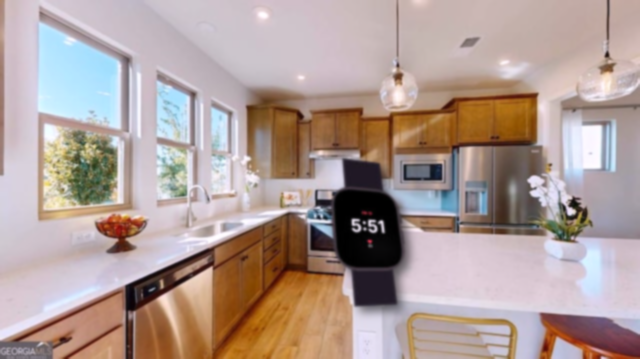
5:51
